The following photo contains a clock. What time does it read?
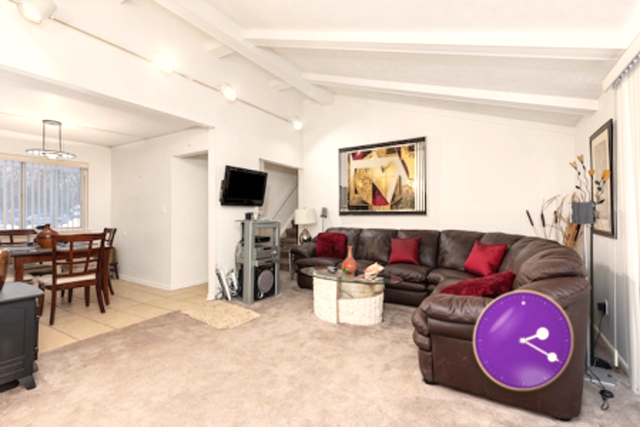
2:20
